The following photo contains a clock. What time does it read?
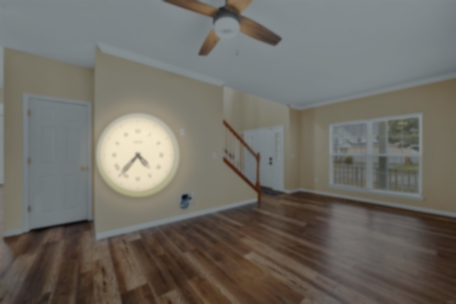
4:37
